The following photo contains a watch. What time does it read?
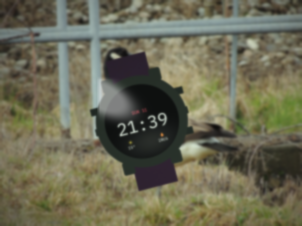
21:39
